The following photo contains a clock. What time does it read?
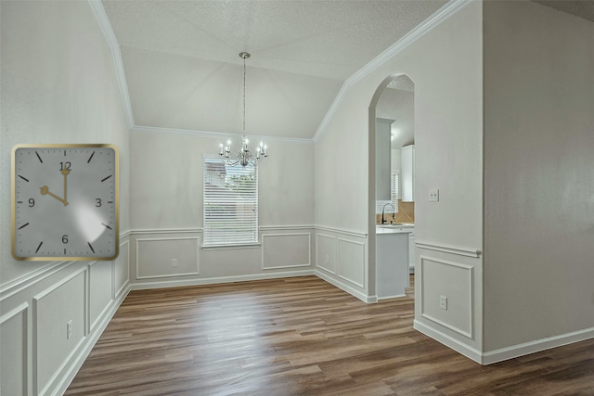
10:00
